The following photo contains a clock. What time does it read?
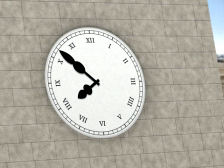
7:52
